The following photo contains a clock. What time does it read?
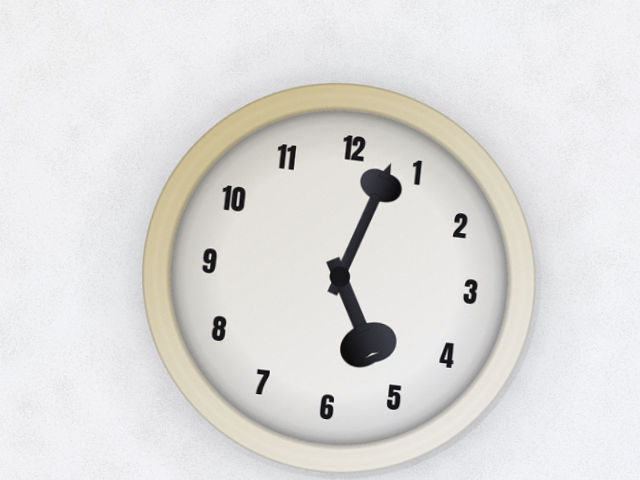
5:03
